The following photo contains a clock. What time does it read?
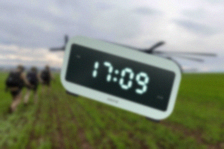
17:09
